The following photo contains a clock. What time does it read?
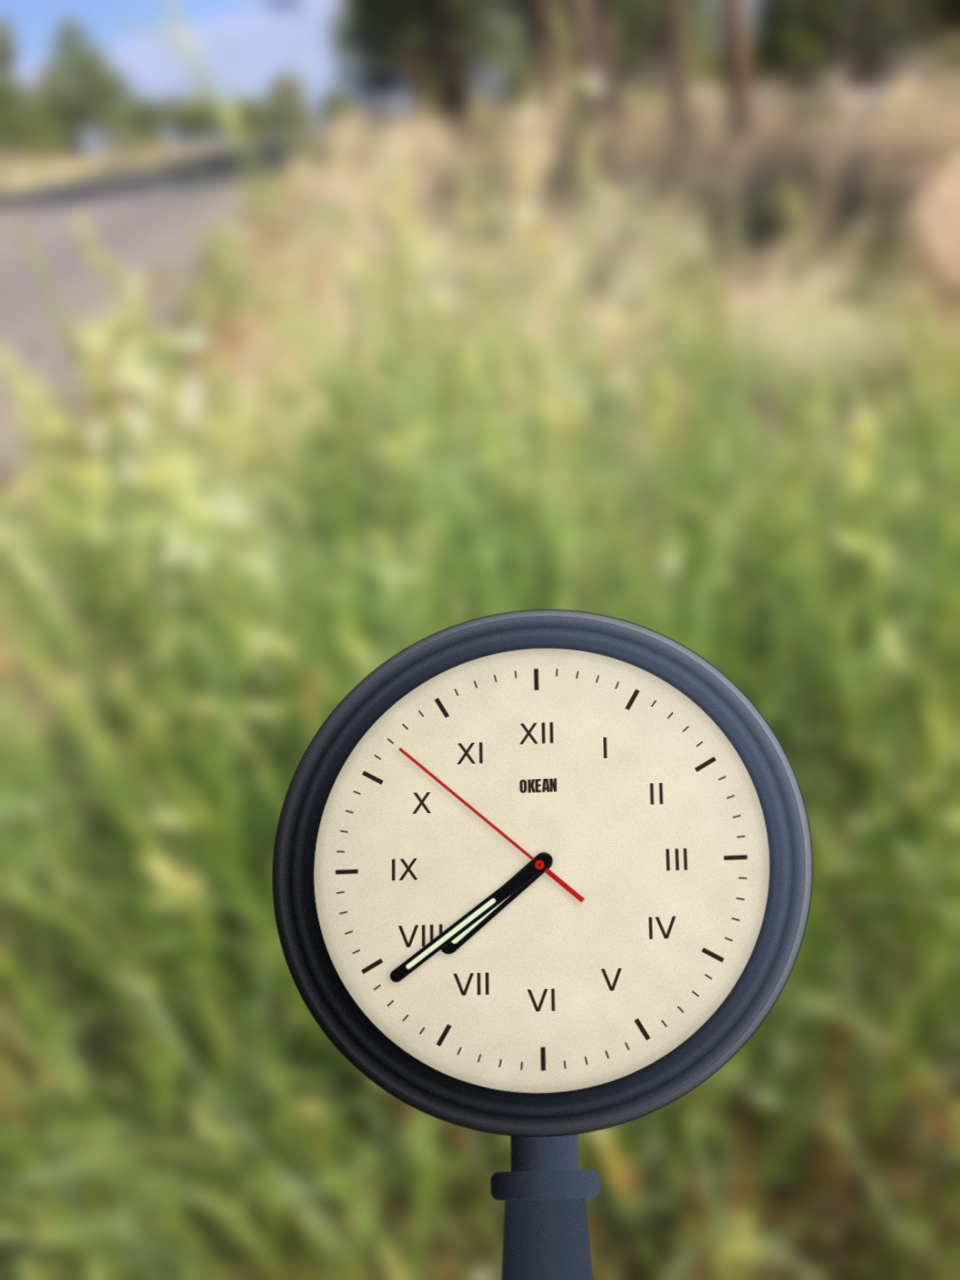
7:38:52
